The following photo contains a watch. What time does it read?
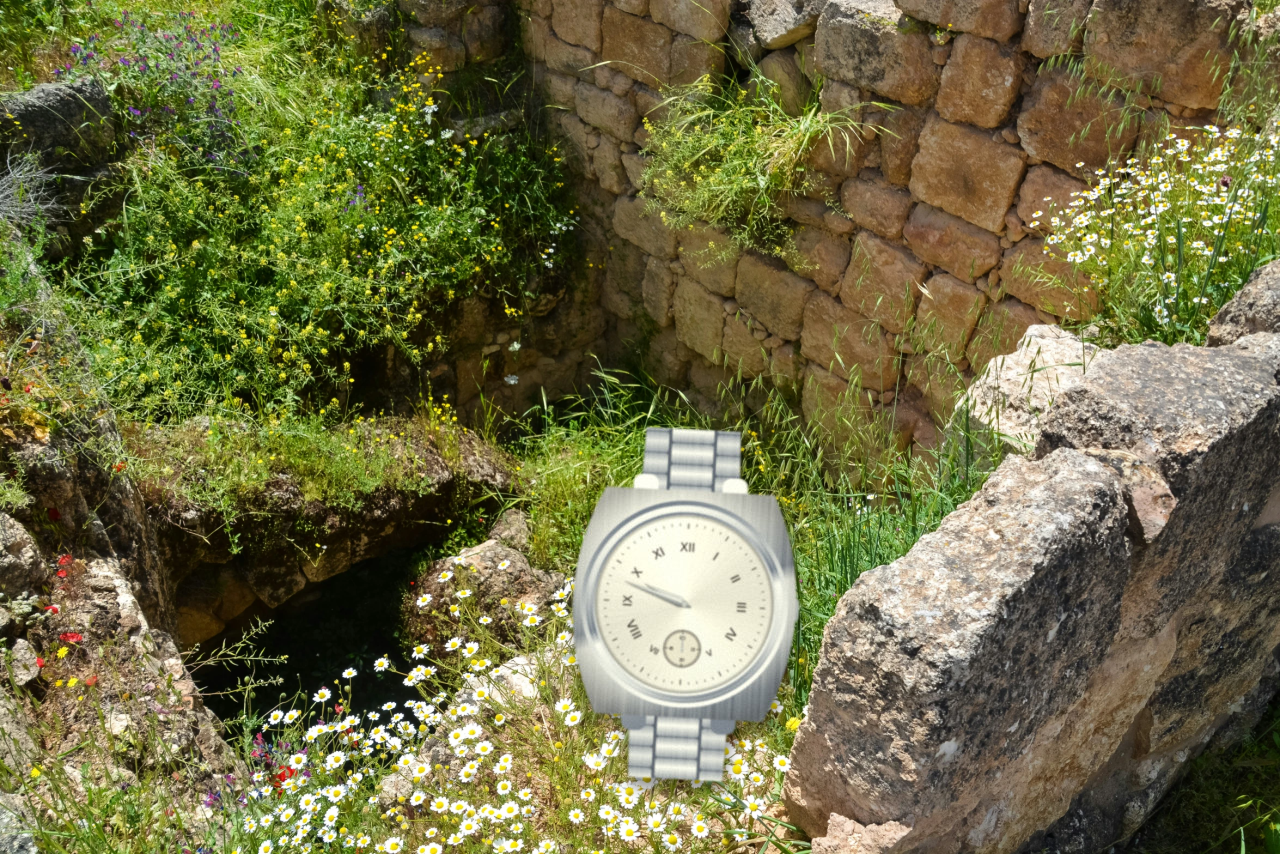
9:48
